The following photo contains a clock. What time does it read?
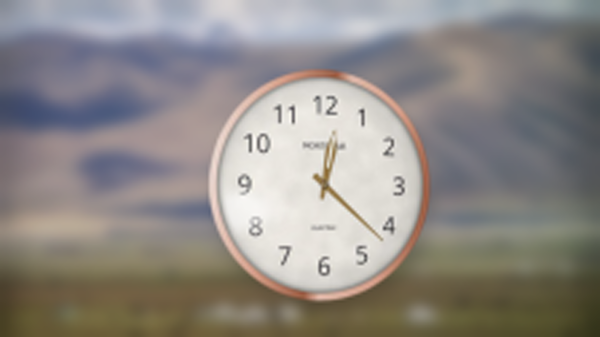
12:22
